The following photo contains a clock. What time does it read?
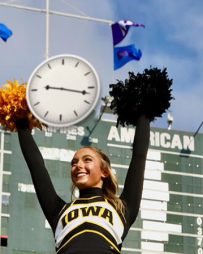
9:17
